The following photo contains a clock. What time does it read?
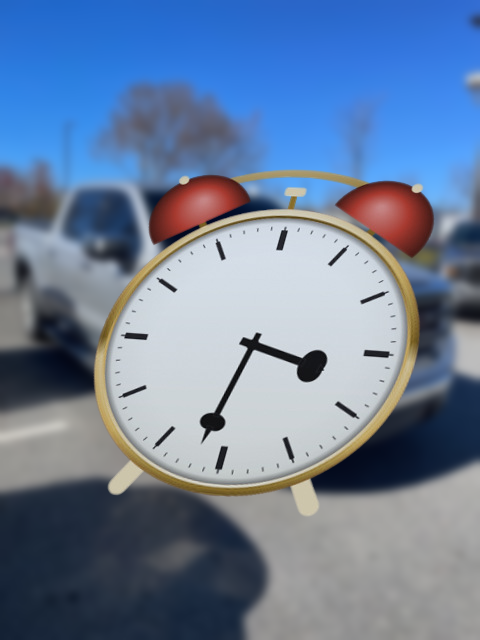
3:32
